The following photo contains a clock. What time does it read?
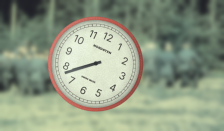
7:38
